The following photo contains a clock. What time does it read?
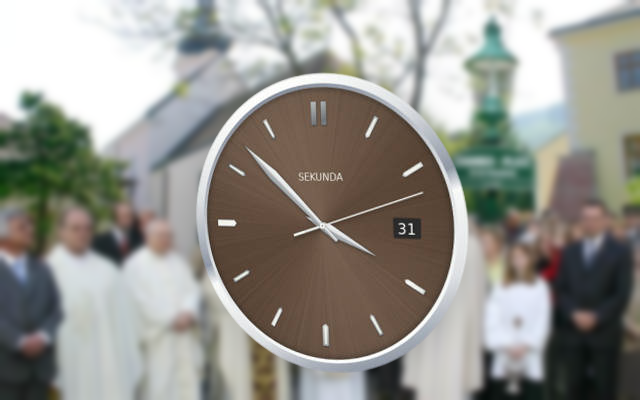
3:52:12
